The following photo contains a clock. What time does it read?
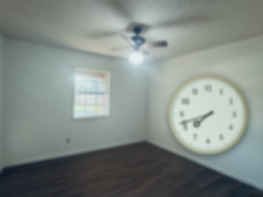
7:42
